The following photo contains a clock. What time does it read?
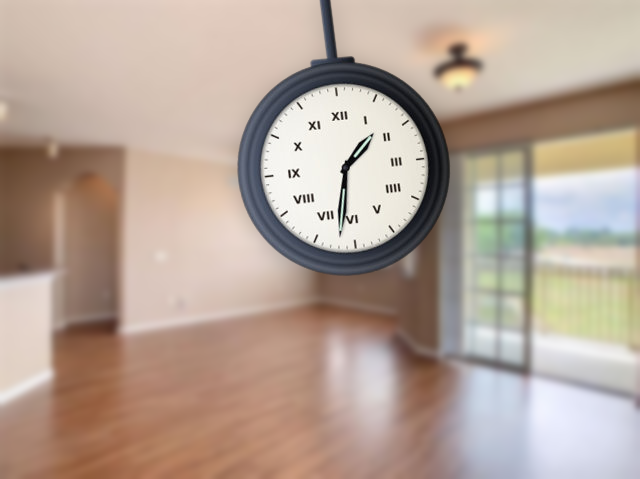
1:32
